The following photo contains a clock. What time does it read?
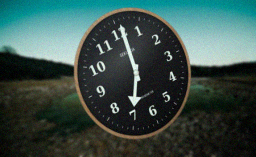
7:01
